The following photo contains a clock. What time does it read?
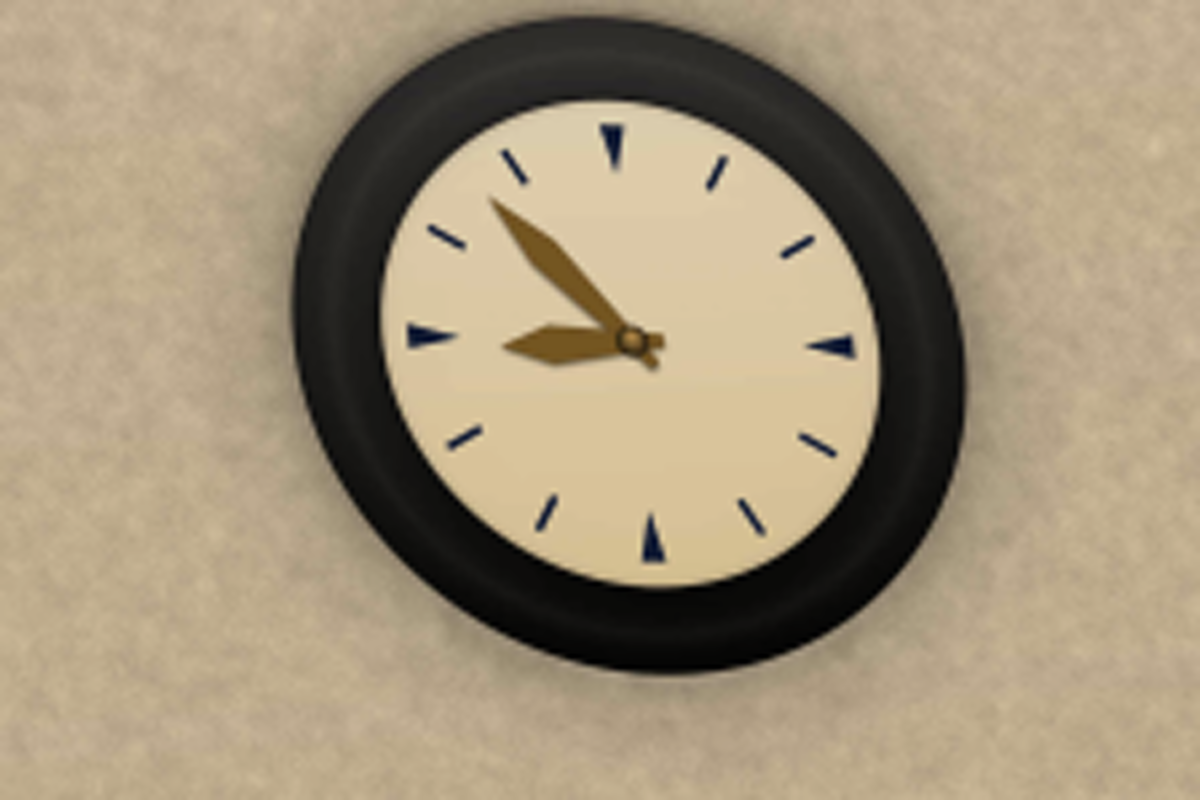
8:53
